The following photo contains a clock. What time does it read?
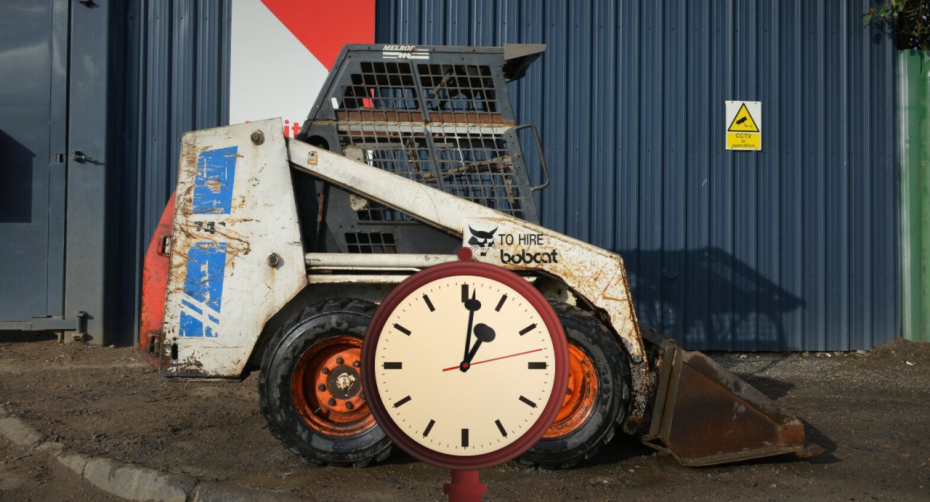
1:01:13
